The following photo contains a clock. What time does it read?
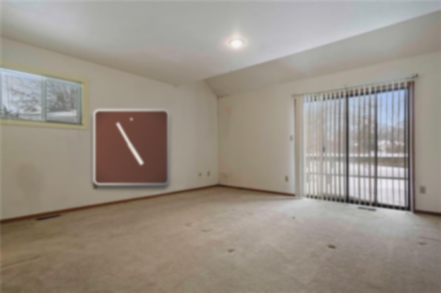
4:55
